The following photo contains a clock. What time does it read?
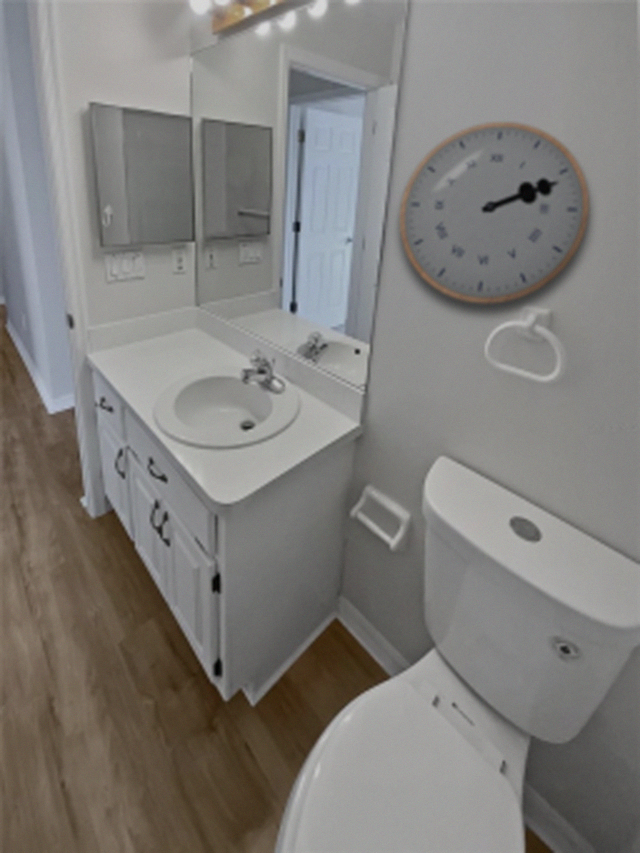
2:11
